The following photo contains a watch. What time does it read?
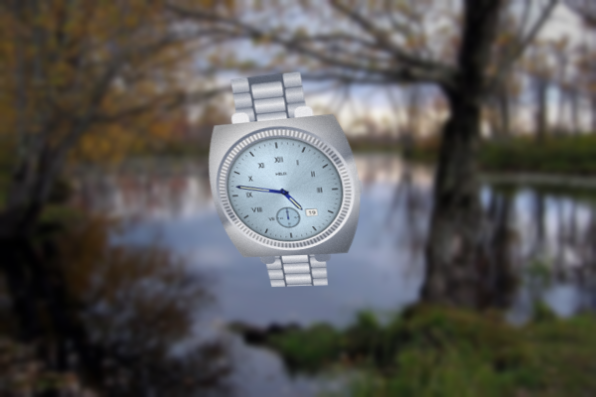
4:47
